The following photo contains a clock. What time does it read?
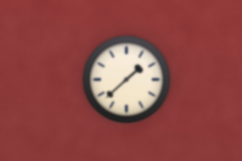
1:38
